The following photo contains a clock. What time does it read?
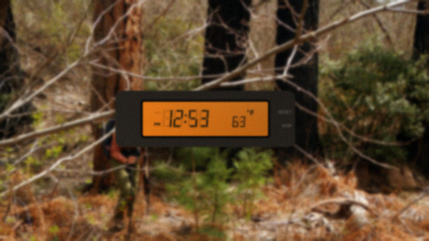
12:53
